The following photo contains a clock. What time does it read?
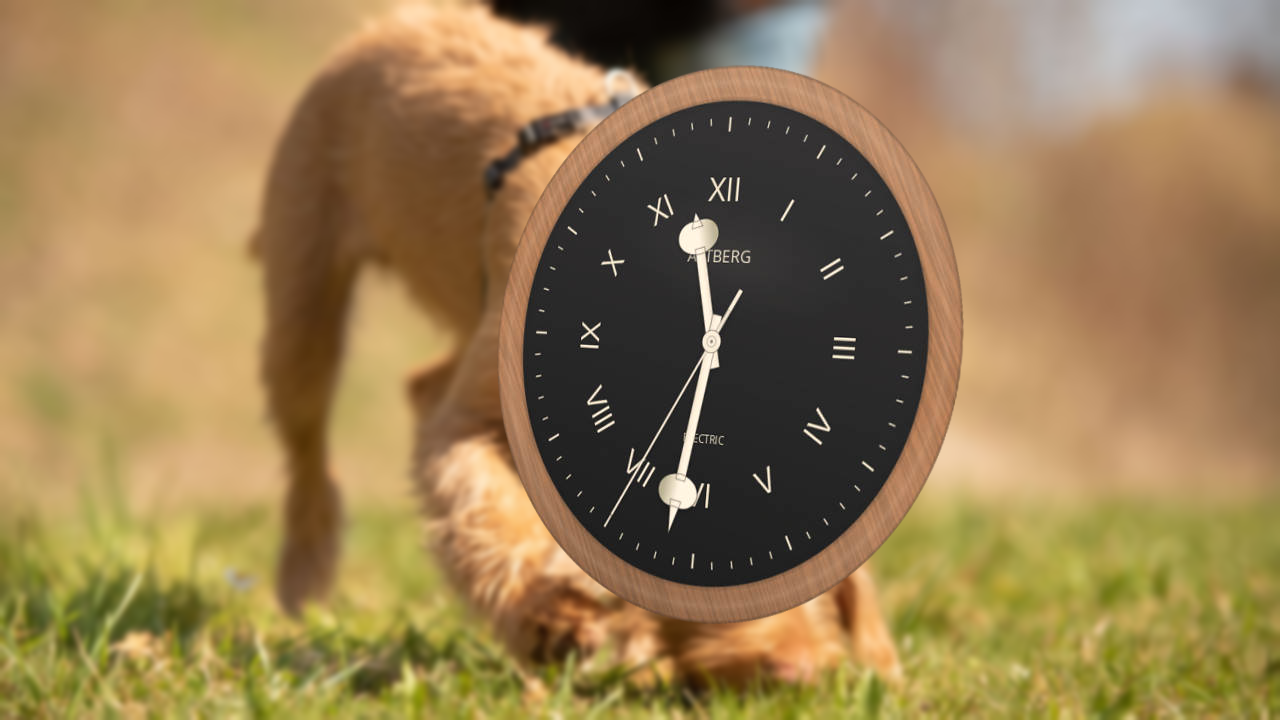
11:31:35
